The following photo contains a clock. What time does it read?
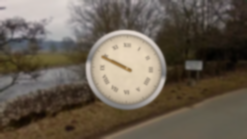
9:49
